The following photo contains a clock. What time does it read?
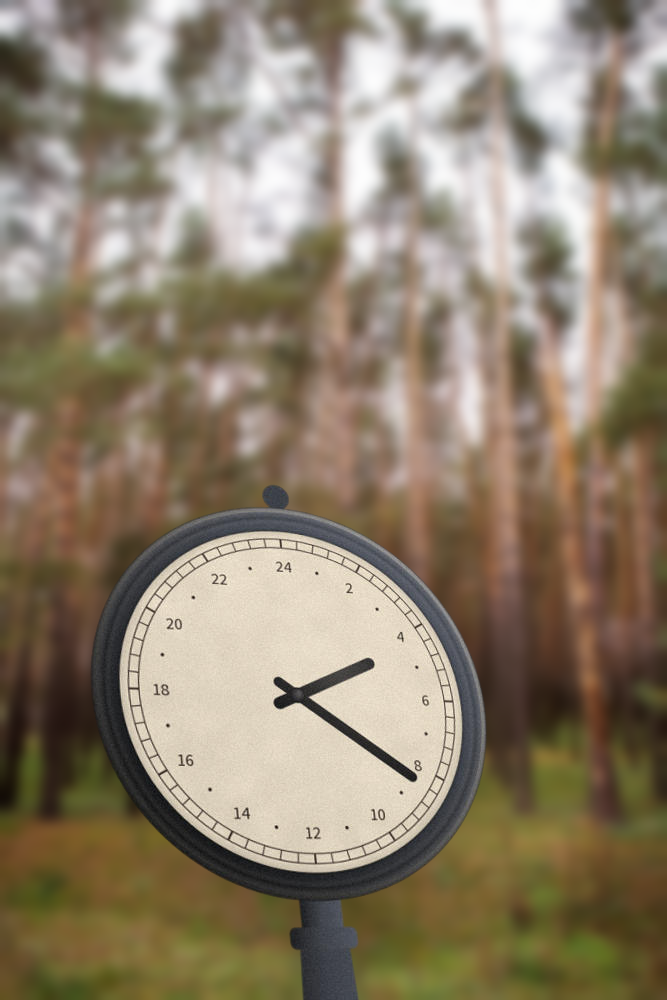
4:21
